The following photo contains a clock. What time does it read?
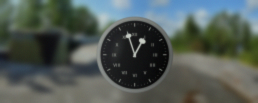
12:57
